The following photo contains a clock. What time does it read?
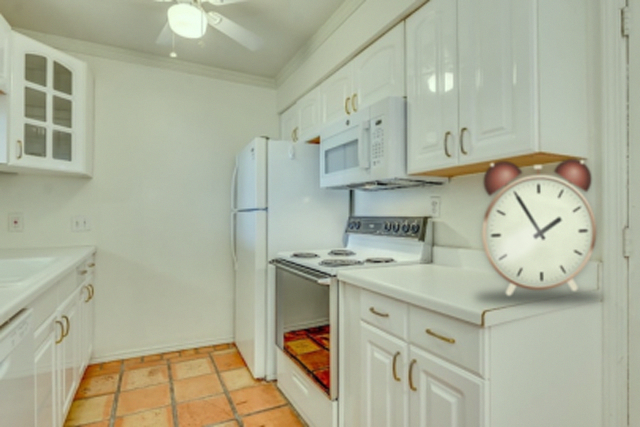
1:55
